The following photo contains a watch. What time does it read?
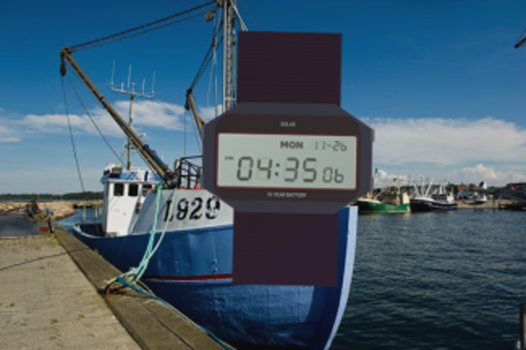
4:35:06
